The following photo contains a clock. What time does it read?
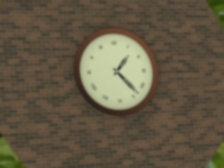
1:23
